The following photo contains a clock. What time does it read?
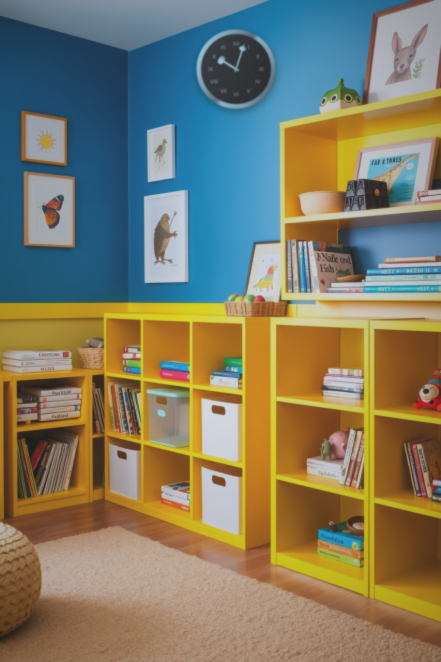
10:03
